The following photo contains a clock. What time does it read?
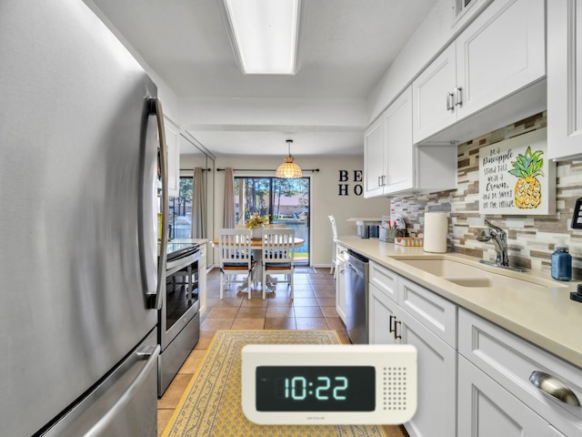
10:22
